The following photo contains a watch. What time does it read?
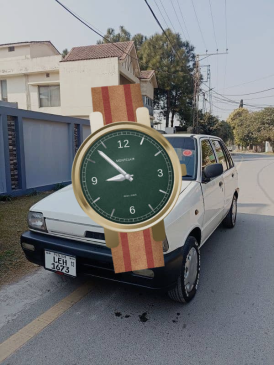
8:53
